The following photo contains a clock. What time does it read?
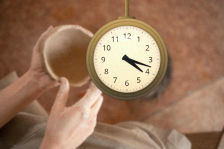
4:18
